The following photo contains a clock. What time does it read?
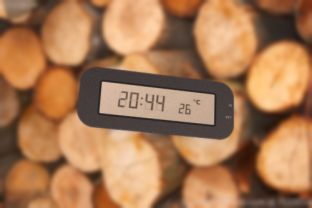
20:44
